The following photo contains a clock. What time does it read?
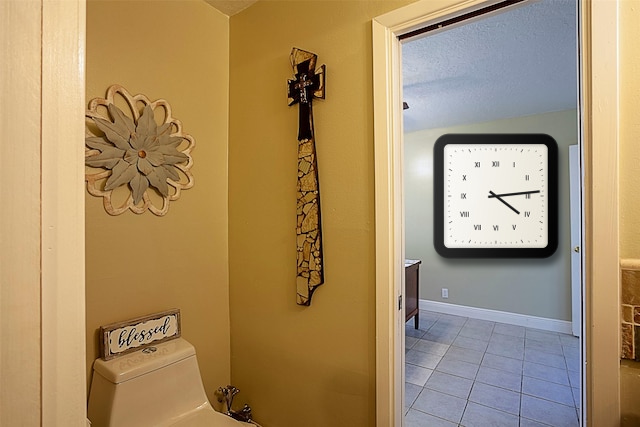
4:14
